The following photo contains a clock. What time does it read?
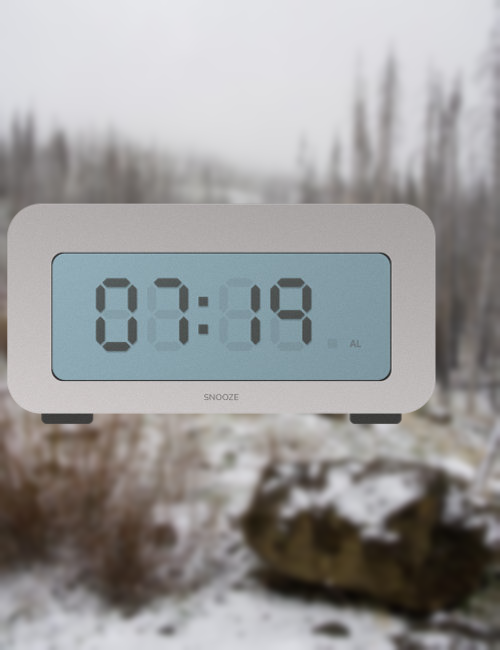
7:19
